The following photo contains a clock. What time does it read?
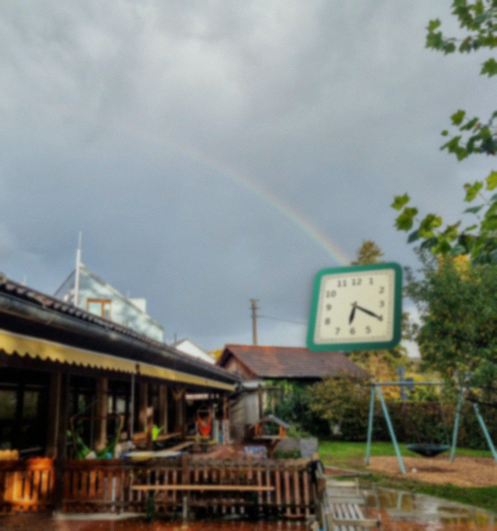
6:20
